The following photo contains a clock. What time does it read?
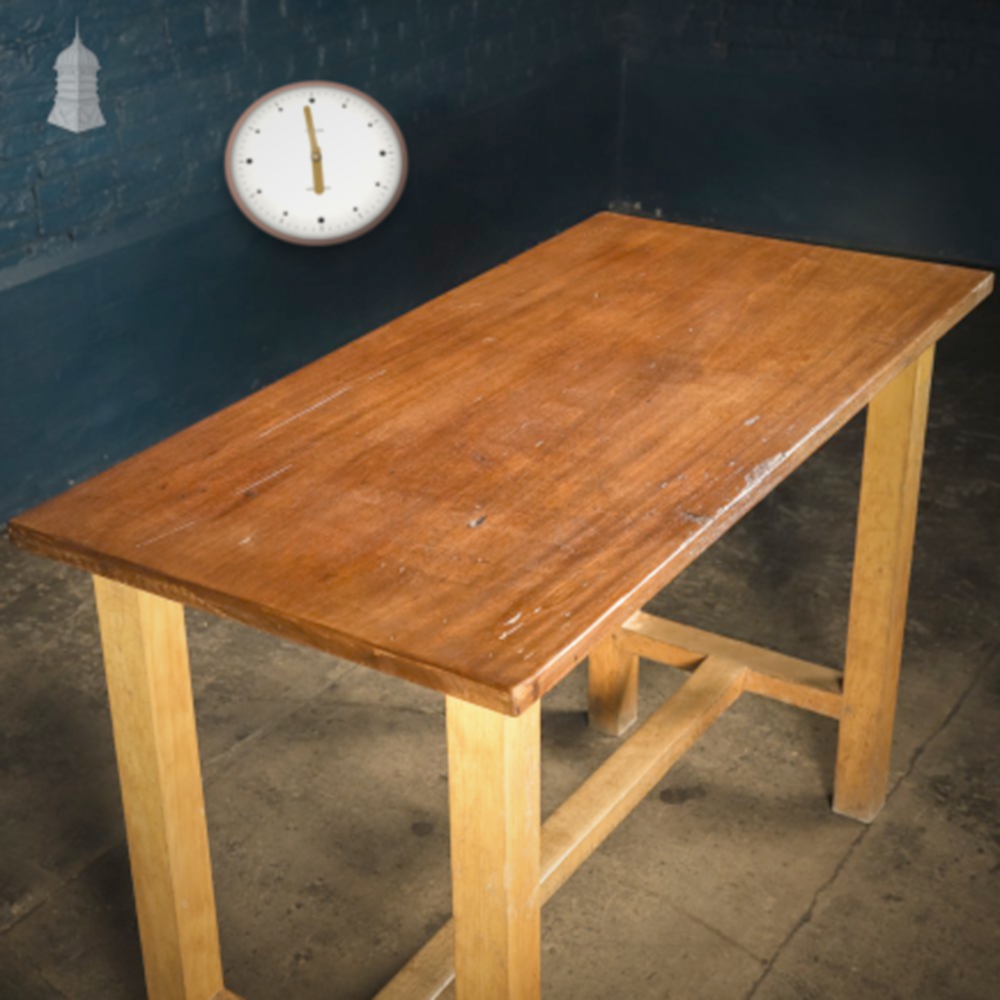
5:59
